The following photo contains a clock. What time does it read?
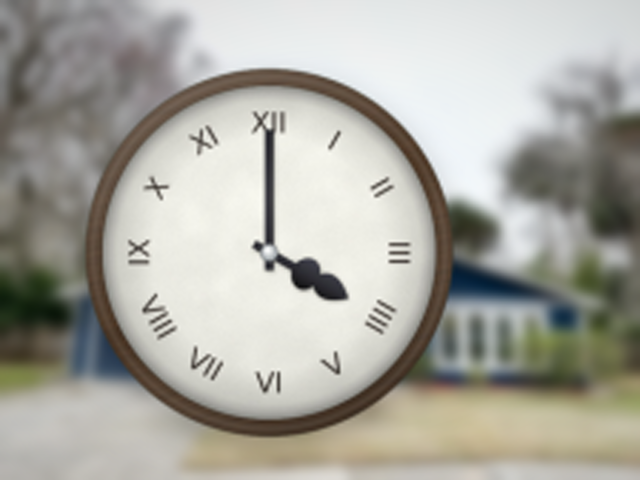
4:00
